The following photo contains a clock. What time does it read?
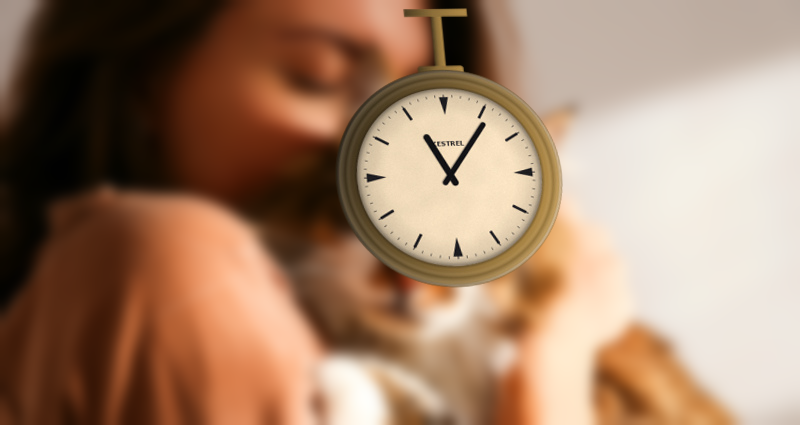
11:06
